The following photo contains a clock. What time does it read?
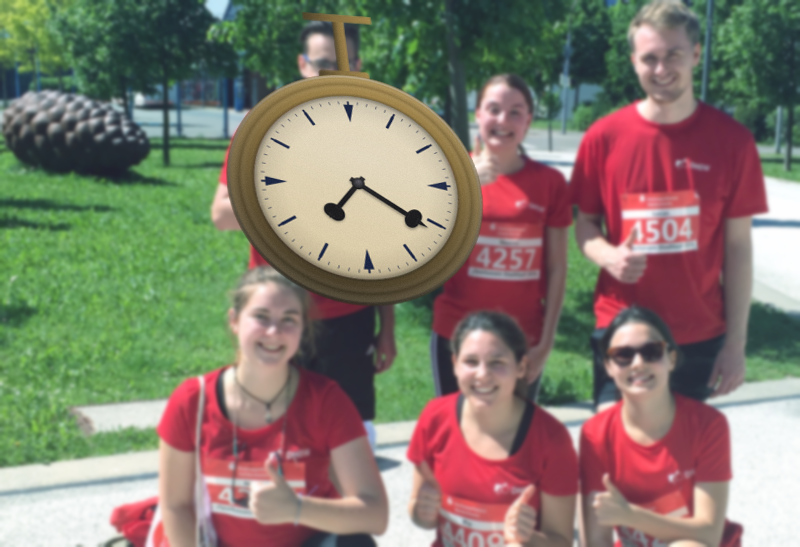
7:21
